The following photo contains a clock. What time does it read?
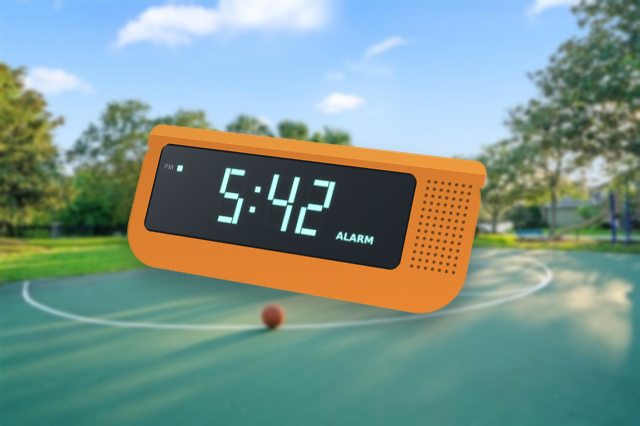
5:42
